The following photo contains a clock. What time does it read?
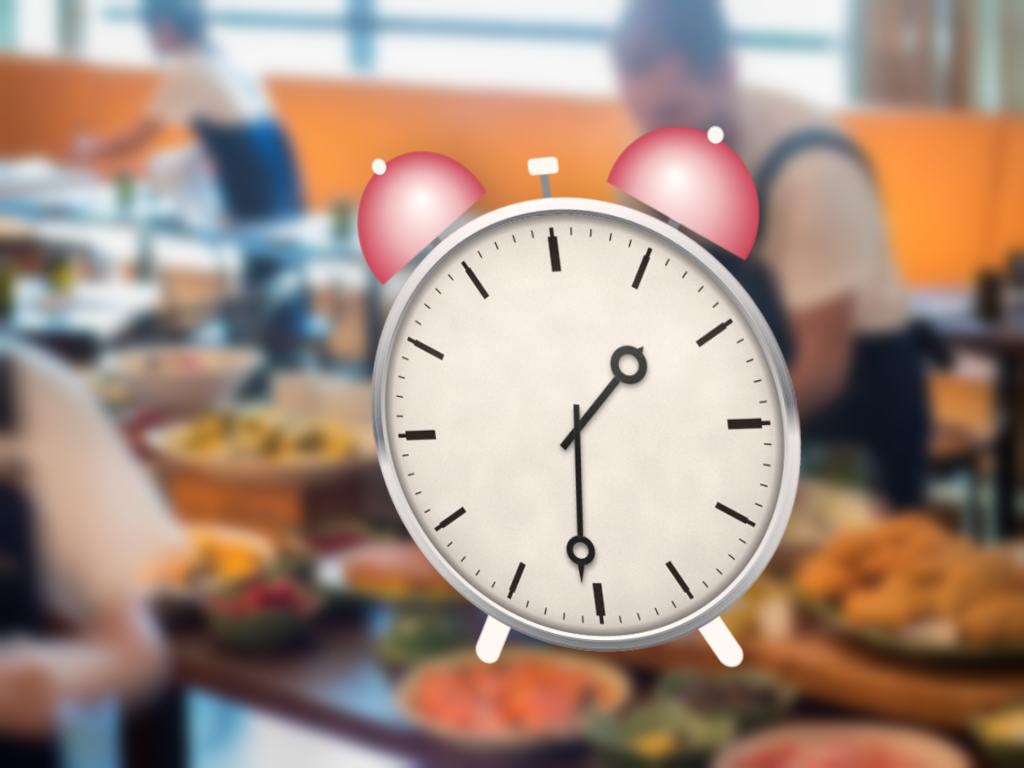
1:31
